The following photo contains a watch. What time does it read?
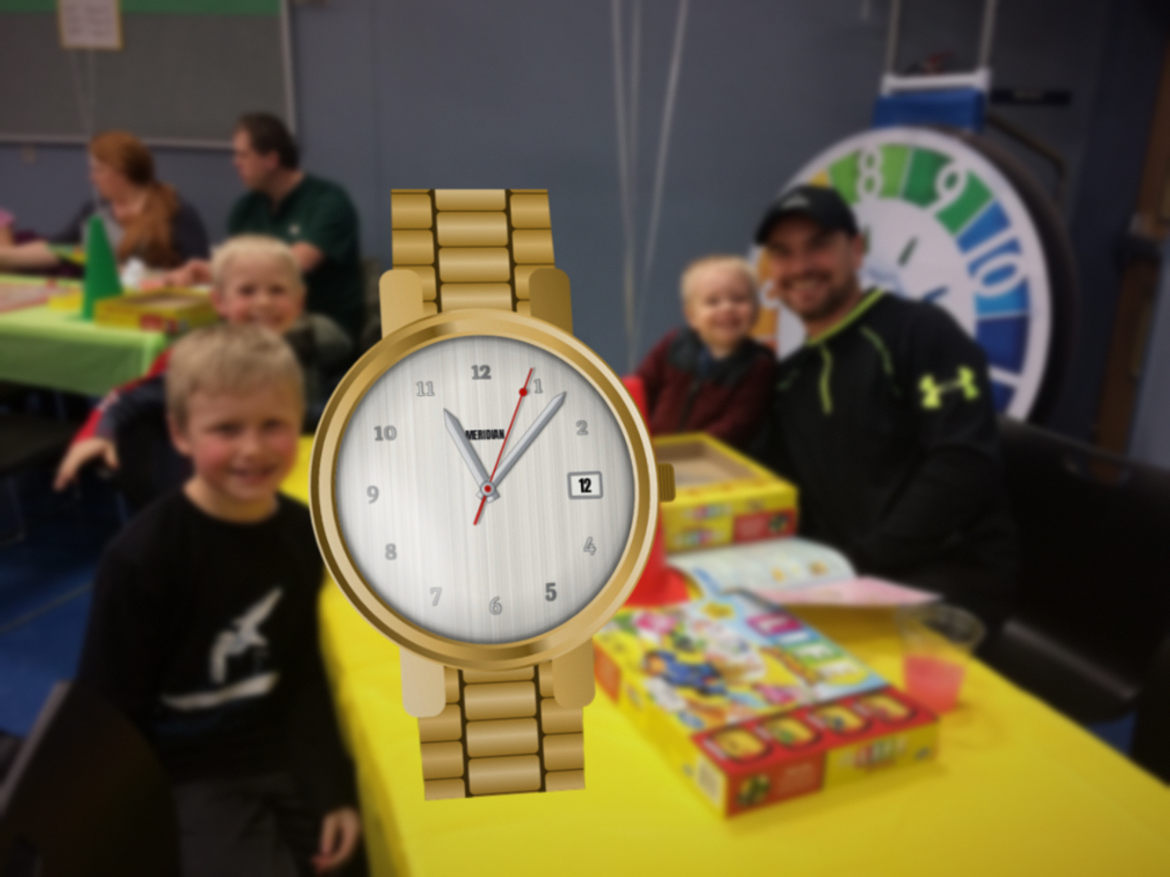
11:07:04
